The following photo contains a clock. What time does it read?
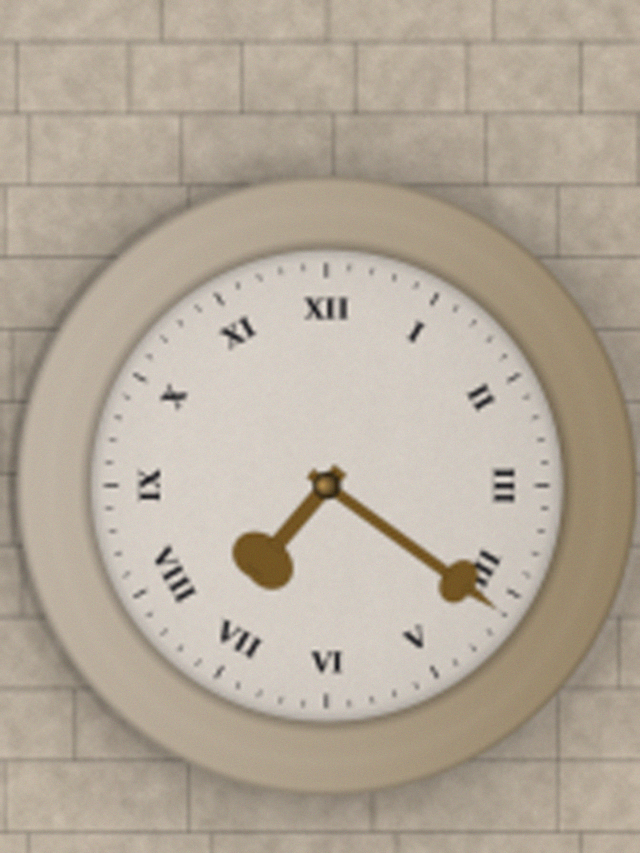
7:21
